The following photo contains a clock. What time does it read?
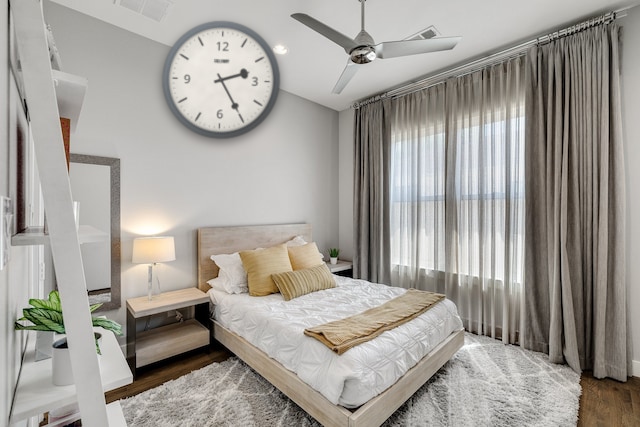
2:25
